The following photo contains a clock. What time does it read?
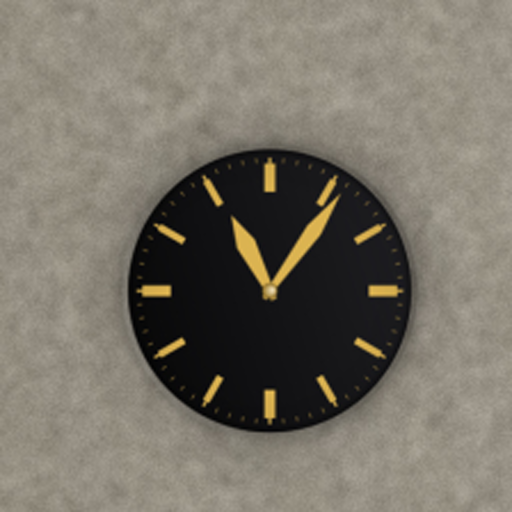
11:06
